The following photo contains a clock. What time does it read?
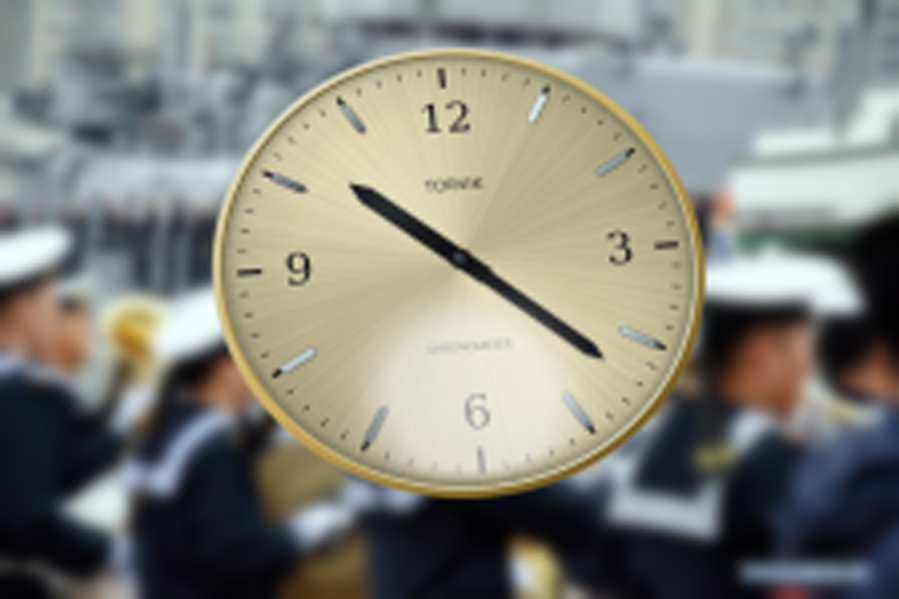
10:22
